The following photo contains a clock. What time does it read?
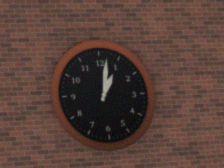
1:02
